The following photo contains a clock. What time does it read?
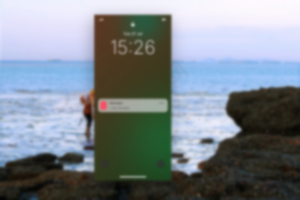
15:26
